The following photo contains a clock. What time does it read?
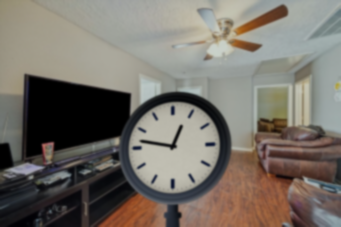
12:47
